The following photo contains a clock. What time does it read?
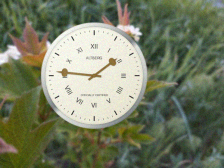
1:46
